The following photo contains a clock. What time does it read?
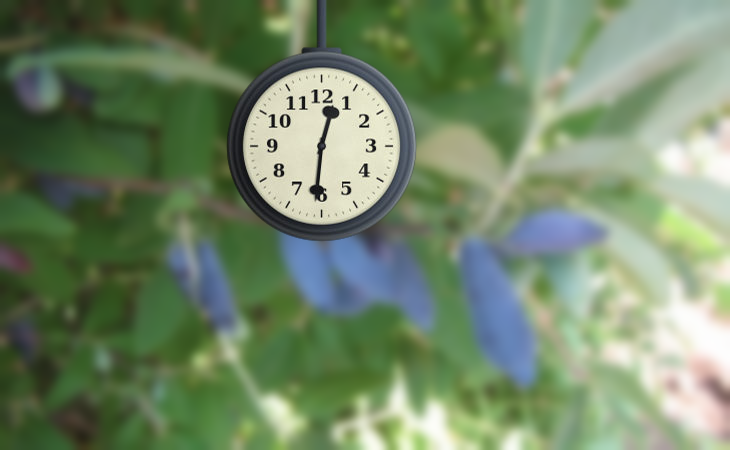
12:31
